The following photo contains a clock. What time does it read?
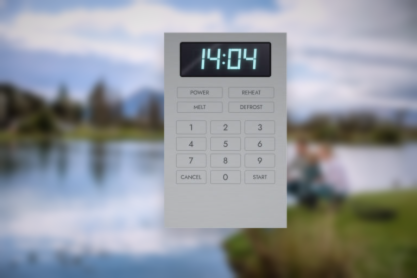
14:04
